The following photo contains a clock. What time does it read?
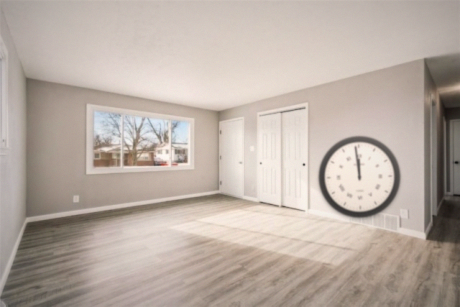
11:59
